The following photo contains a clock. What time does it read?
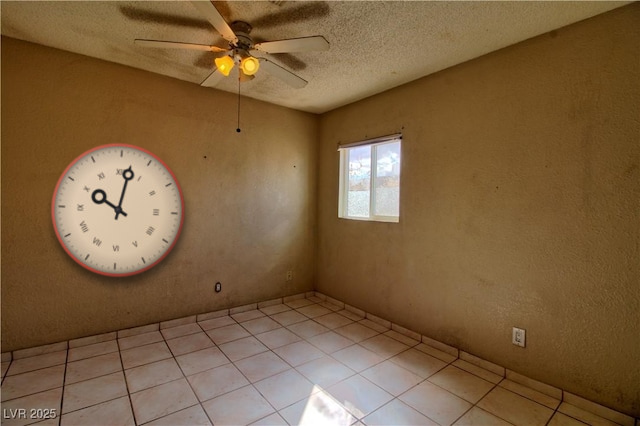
10:02
